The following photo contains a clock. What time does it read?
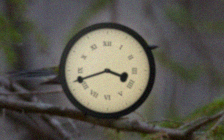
3:42
